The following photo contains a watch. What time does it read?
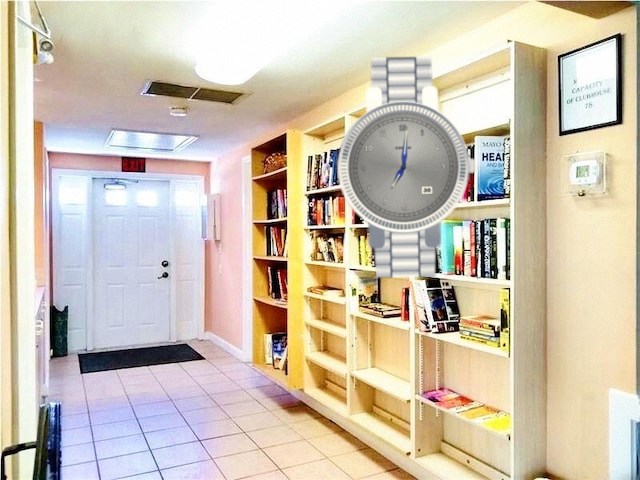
7:01
